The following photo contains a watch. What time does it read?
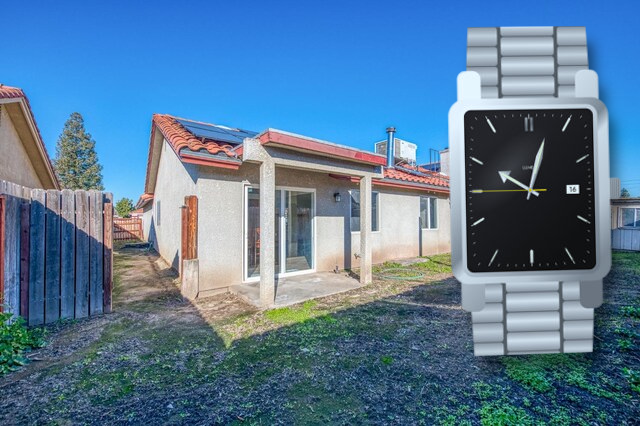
10:02:45
